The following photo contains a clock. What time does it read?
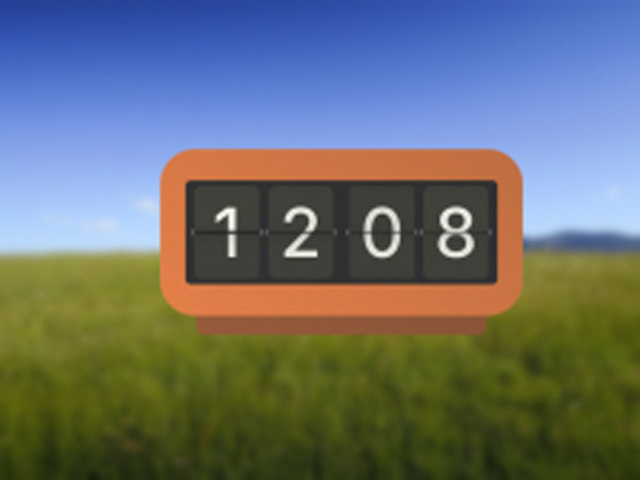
12:08
